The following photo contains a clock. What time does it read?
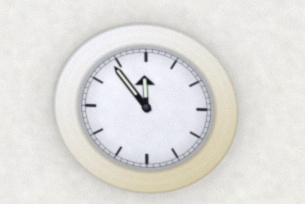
11:54
